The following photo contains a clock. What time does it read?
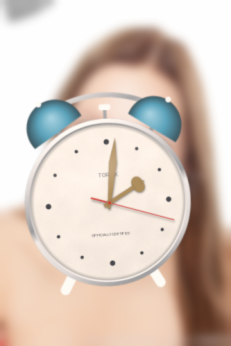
2:01:18
